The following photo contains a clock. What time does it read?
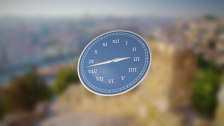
2:43
